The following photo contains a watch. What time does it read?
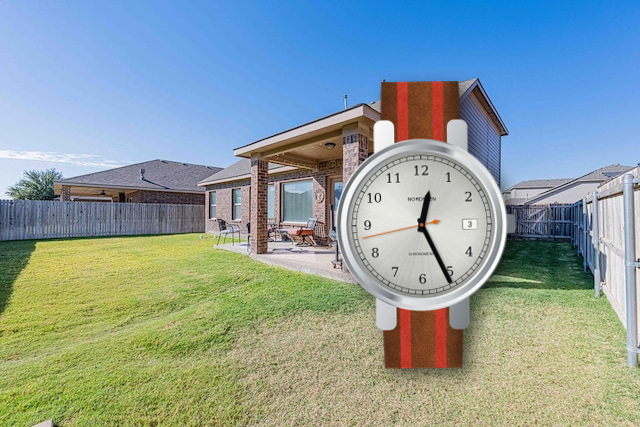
12:25:43
